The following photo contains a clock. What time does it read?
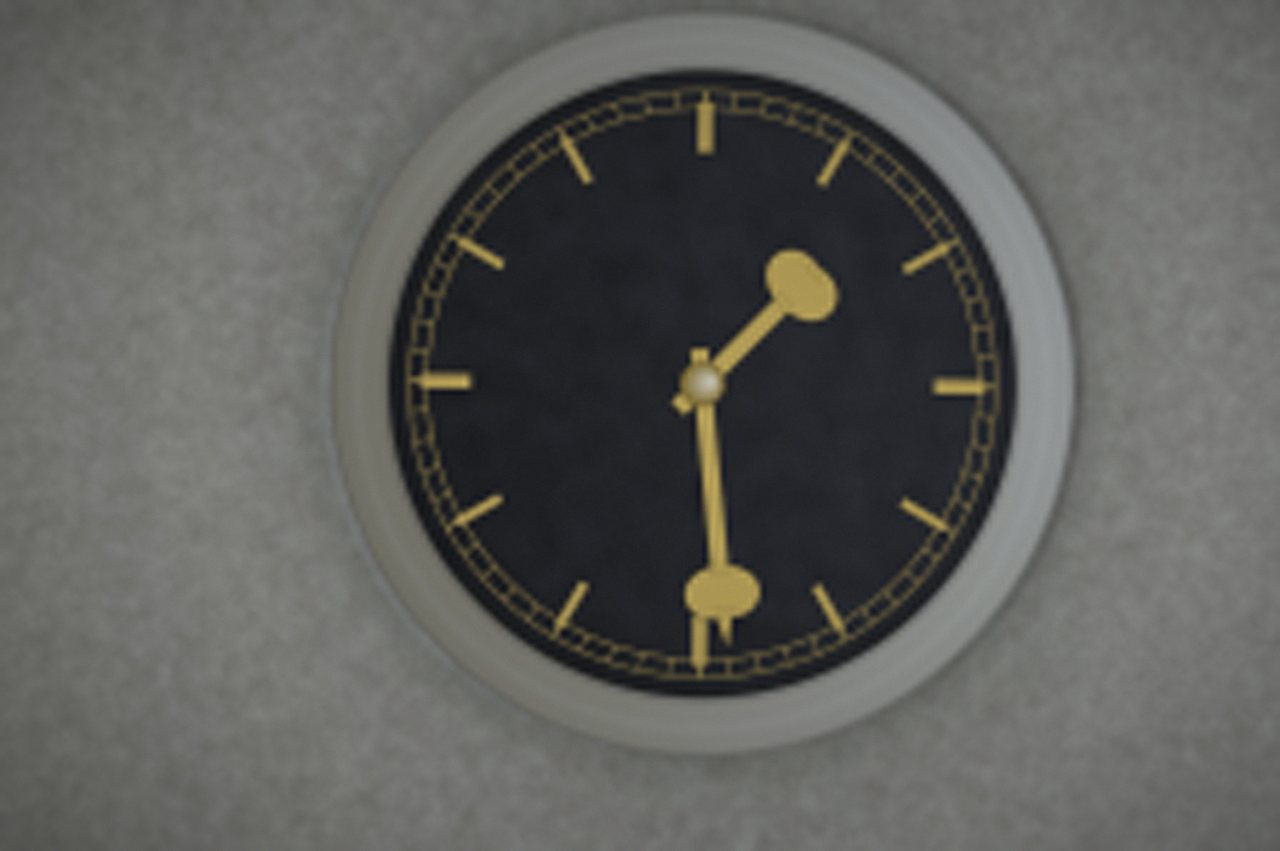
1:29
